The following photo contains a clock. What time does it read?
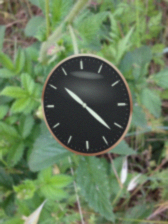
10:22
